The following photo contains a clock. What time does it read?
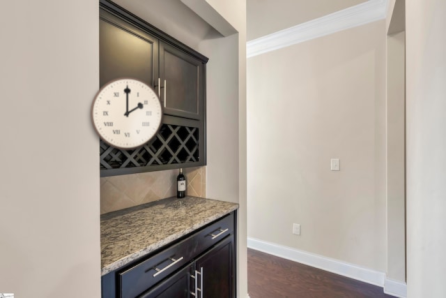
2:00
